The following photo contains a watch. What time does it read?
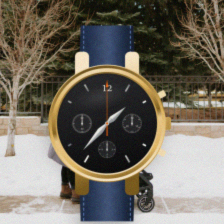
1:37
